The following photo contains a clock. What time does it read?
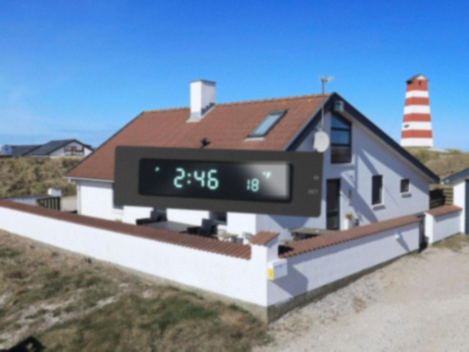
2:46
